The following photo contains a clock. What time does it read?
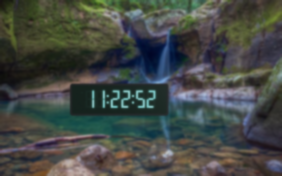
11:22:52
